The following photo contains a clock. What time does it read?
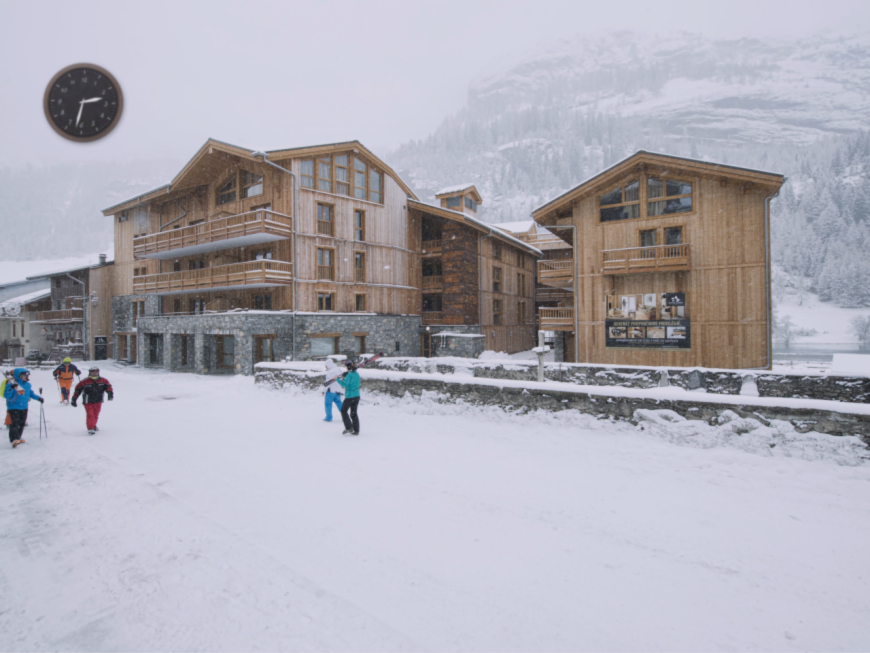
2:32
